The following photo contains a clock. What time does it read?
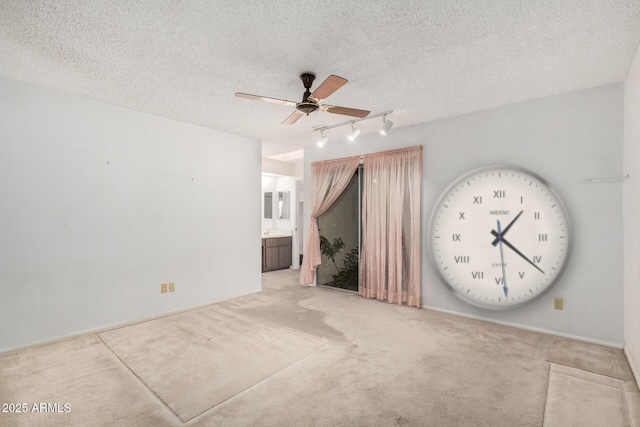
1:21:29
